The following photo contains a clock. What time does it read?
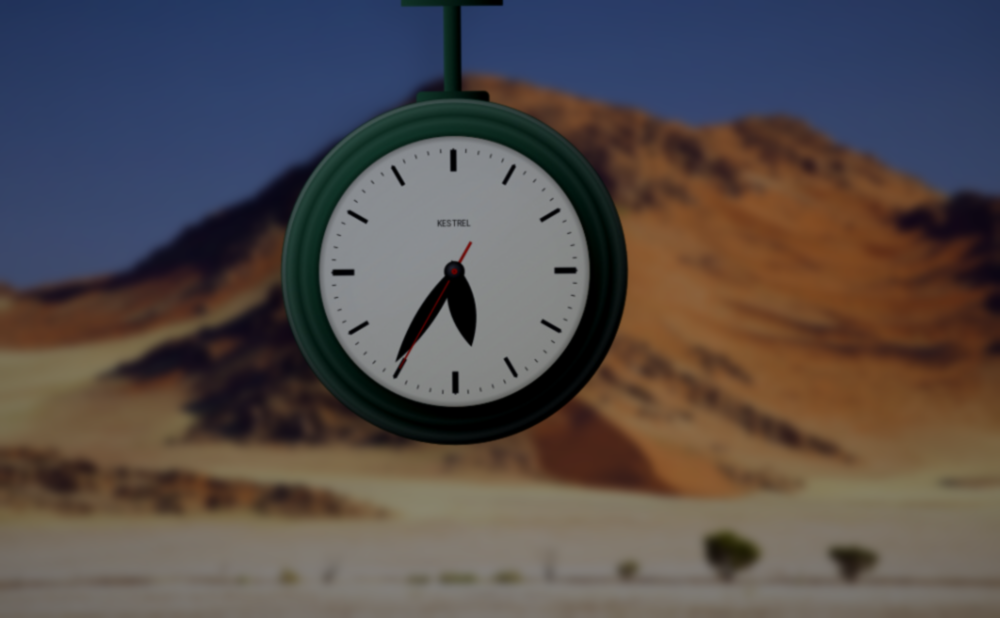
5:35:35
